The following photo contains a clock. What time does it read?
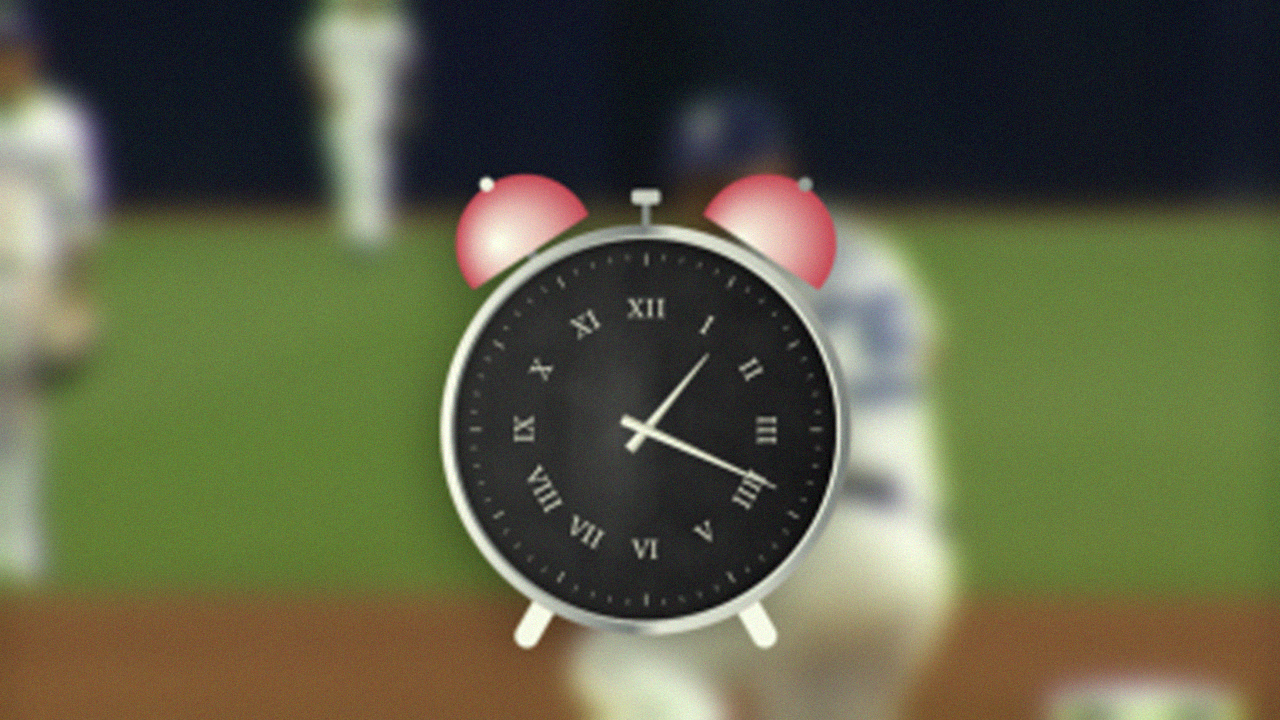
1:19
